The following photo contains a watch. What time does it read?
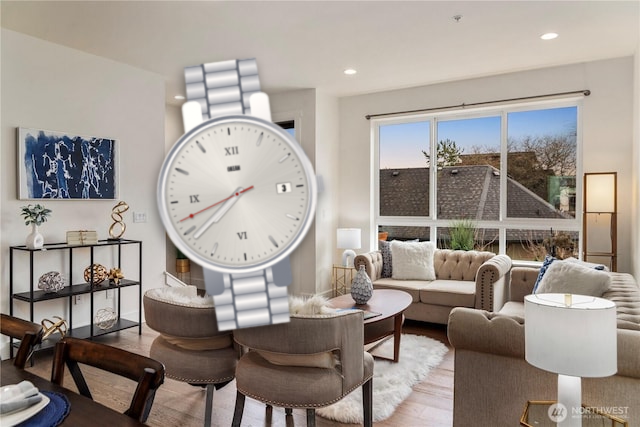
7:38:42
